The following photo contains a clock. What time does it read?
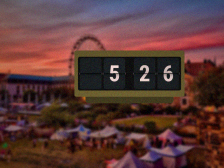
5:26
